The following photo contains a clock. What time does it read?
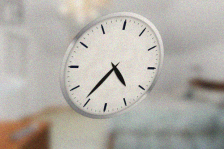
4:36
